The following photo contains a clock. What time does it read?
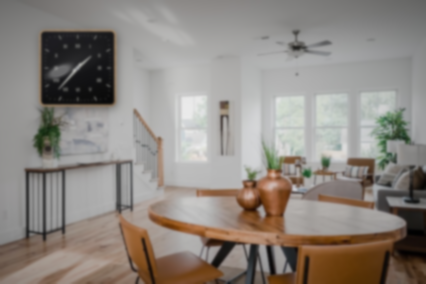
1:37
